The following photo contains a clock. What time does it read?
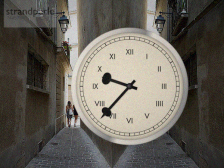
9:37
